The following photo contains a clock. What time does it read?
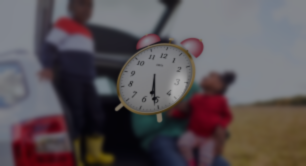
5:26
